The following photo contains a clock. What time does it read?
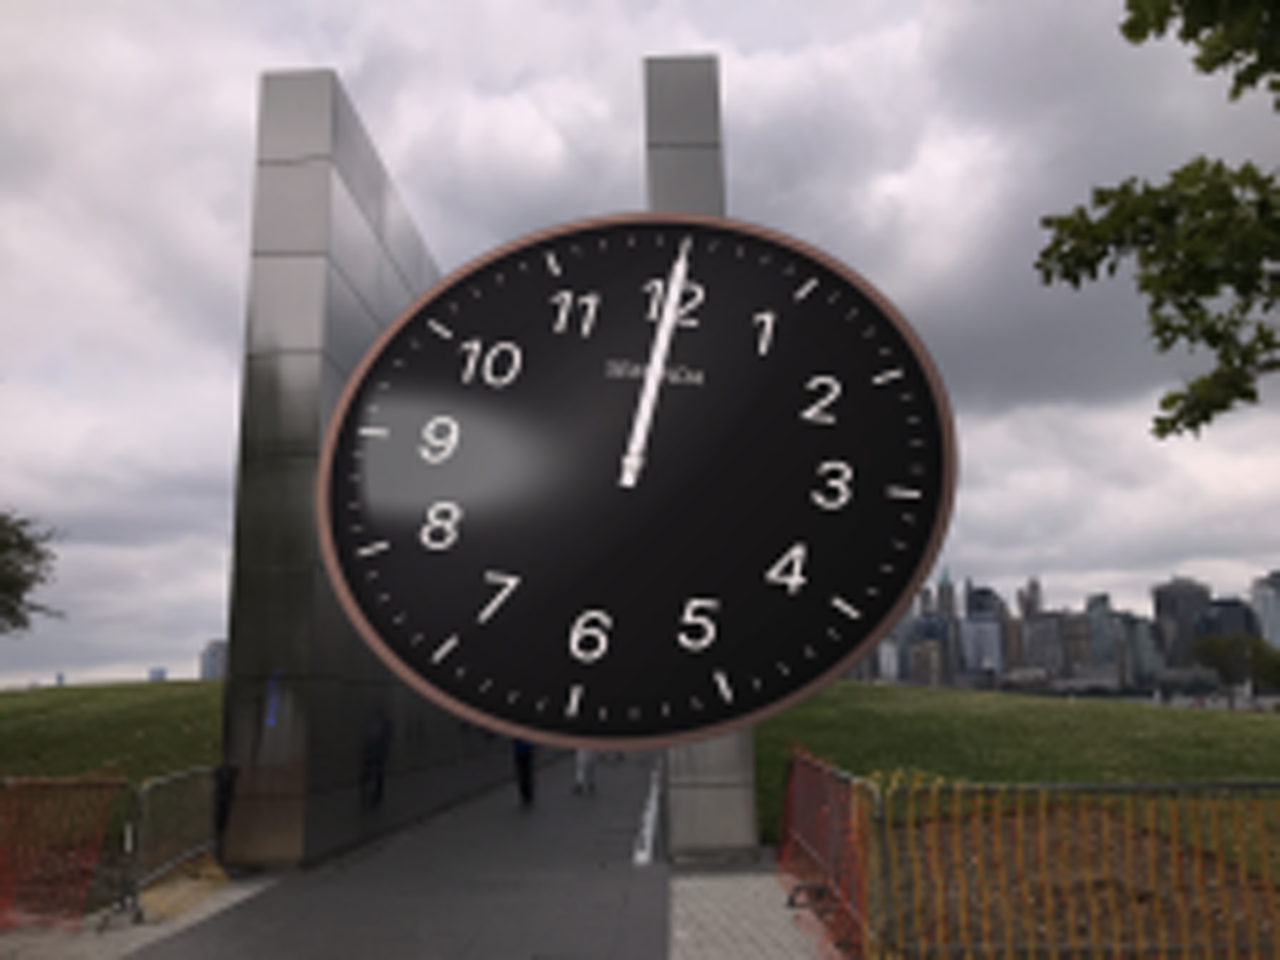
12:00
